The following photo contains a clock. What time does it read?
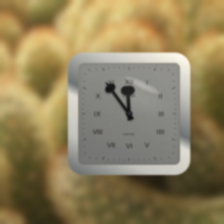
11:54
